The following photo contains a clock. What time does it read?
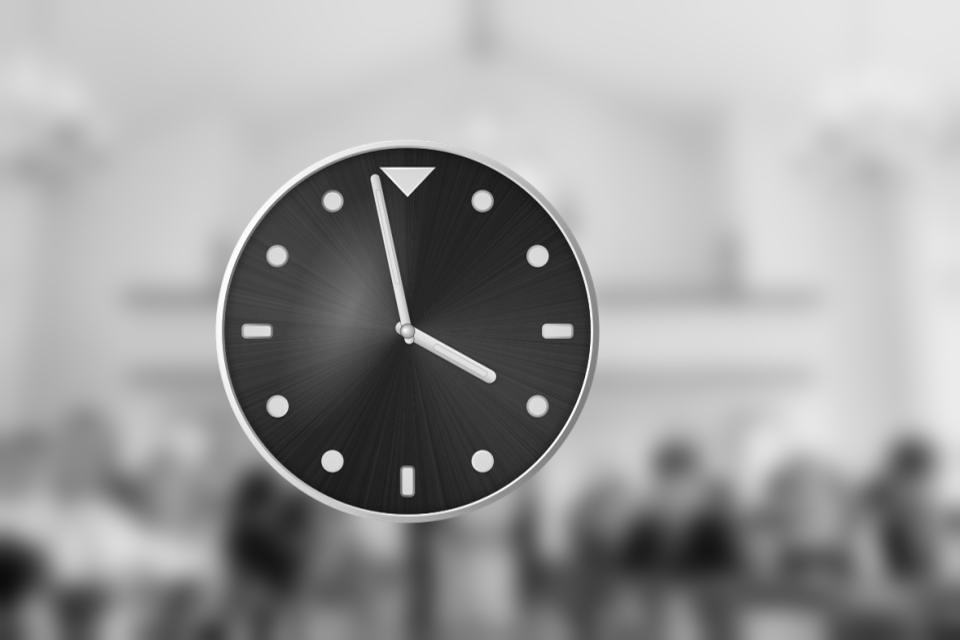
3:58
